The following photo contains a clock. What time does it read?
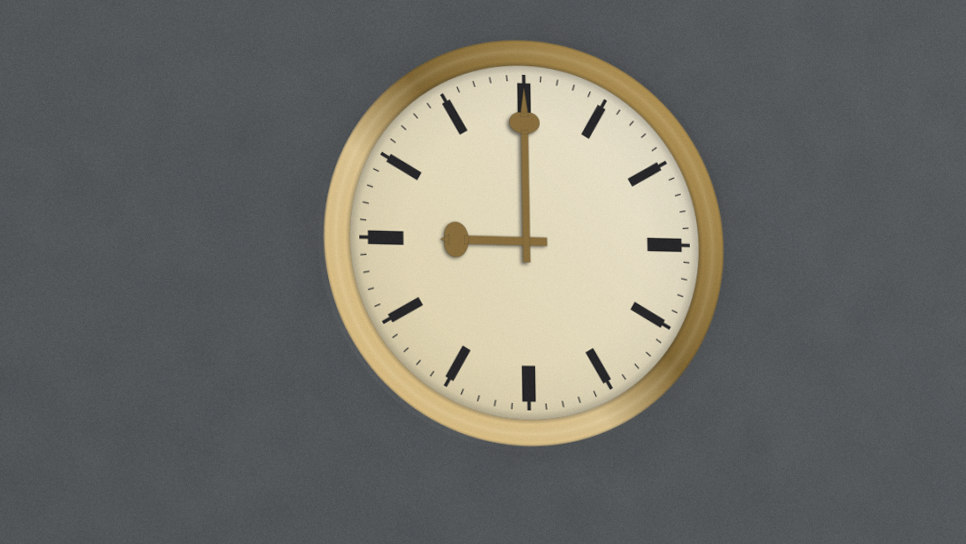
9:00
